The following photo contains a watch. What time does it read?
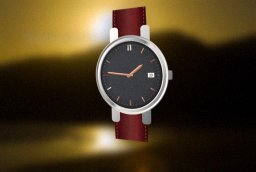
1:46
